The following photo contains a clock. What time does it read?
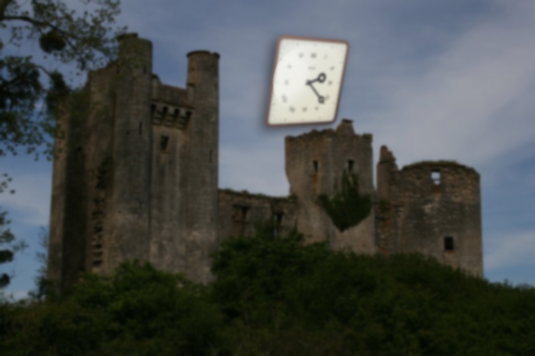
2:22
